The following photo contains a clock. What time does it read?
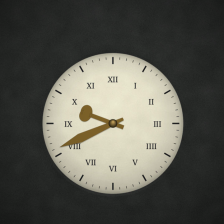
9:41
